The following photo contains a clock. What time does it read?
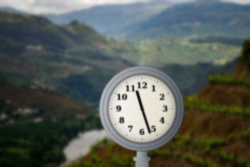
11:27
